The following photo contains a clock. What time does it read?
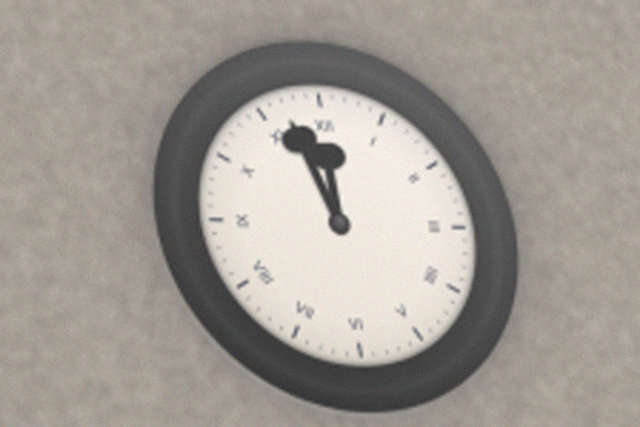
11:57
